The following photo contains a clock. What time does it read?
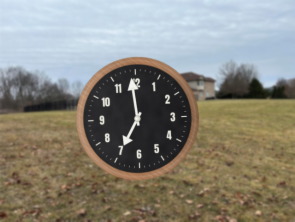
6:59
